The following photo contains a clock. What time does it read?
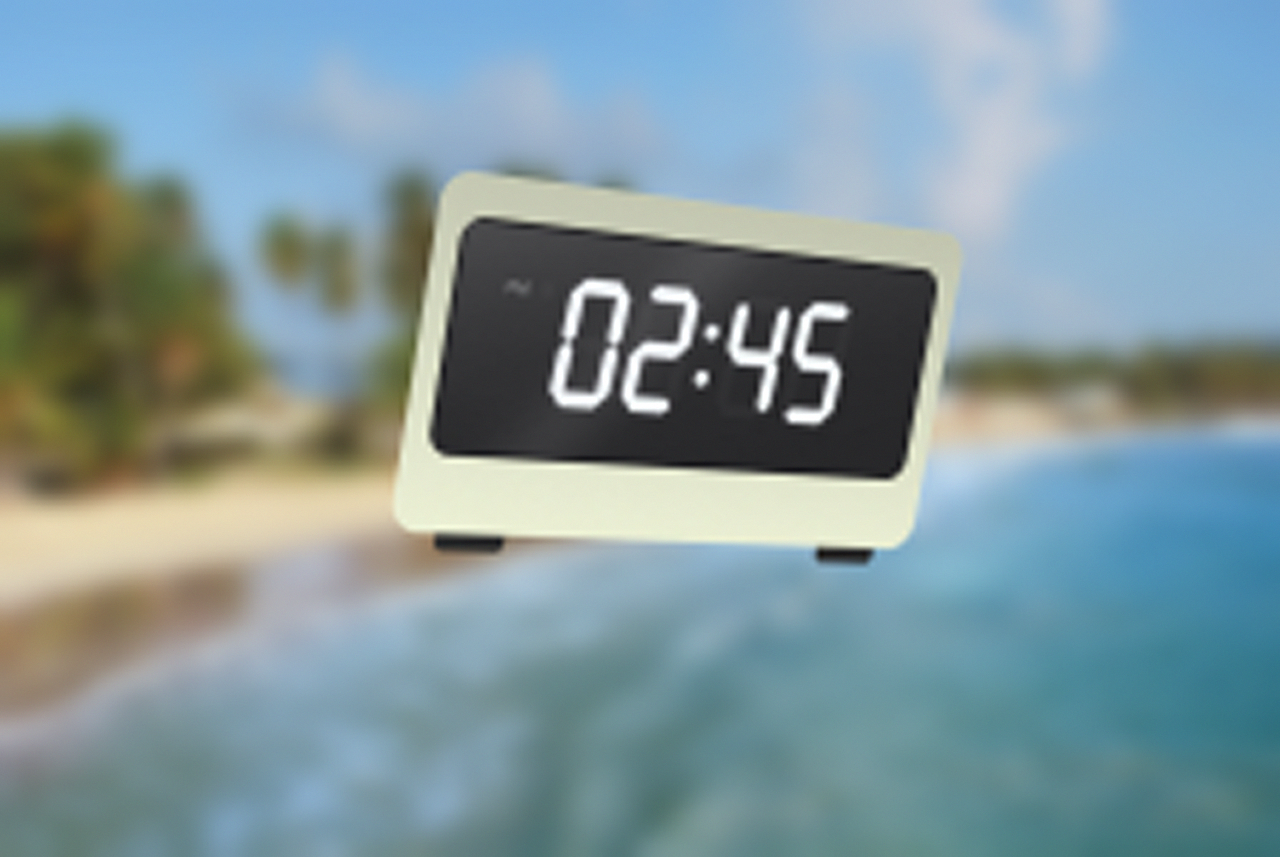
2:45
